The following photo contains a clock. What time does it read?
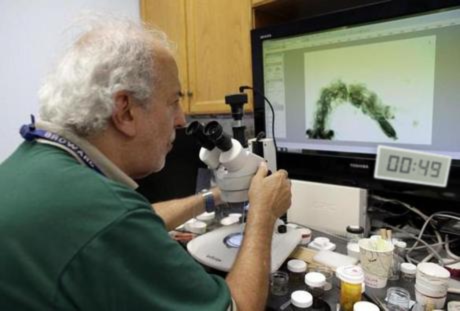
0:49
